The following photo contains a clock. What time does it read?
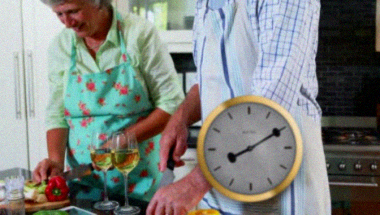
8:10
